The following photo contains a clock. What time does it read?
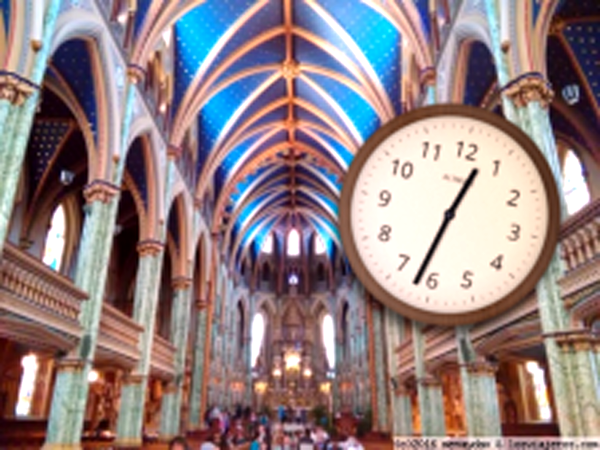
12:32
